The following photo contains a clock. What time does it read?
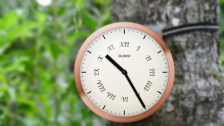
10:25
